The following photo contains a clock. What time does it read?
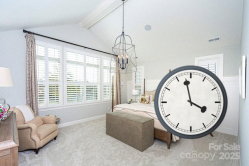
3:58
